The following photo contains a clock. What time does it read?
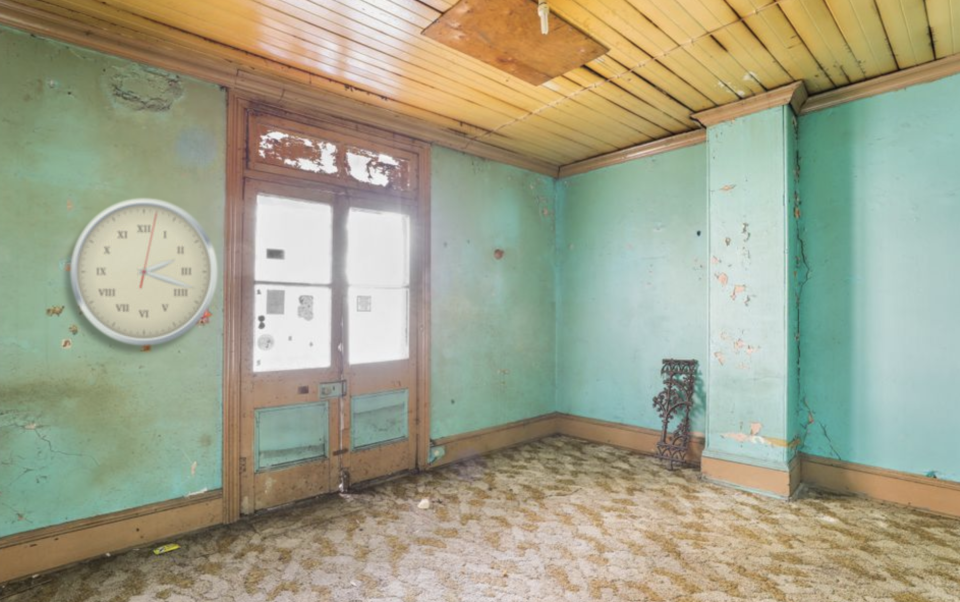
2:18:02
